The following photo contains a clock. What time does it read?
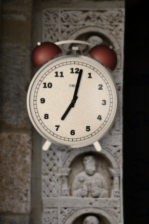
7:02
